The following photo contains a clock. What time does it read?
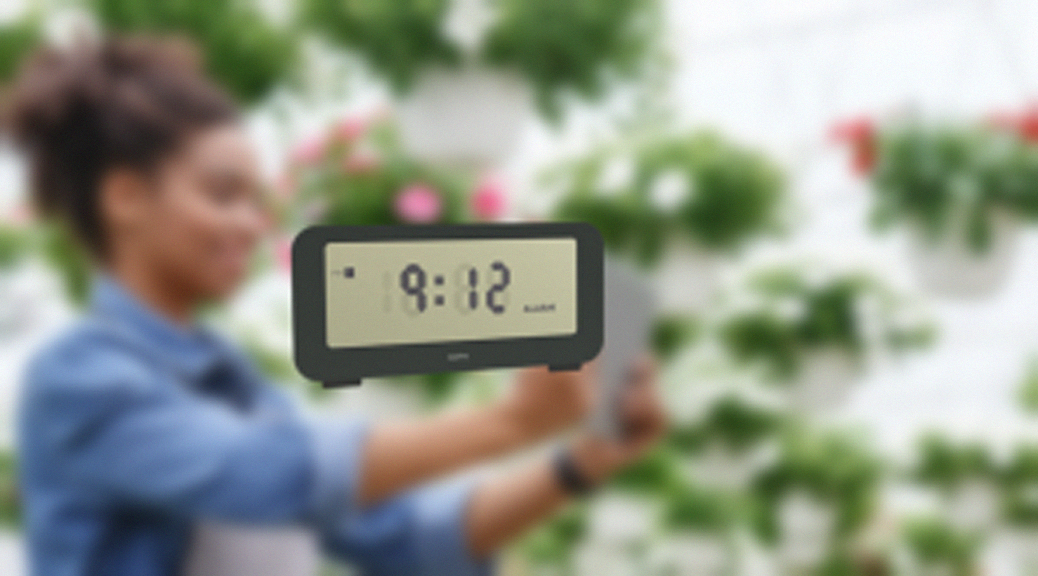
9:12
